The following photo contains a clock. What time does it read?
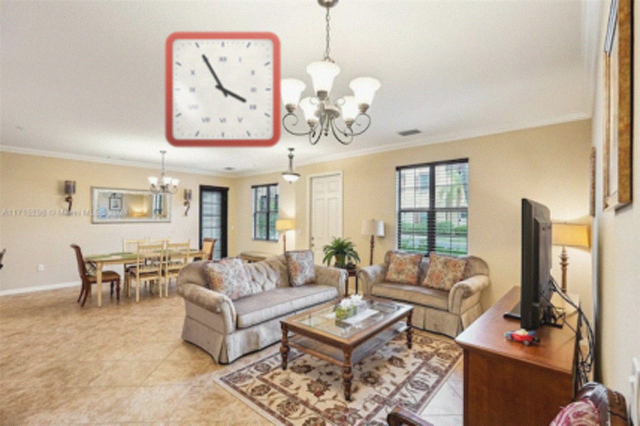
3:55
